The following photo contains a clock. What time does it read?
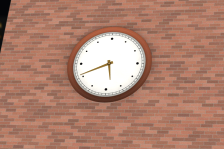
5:41
